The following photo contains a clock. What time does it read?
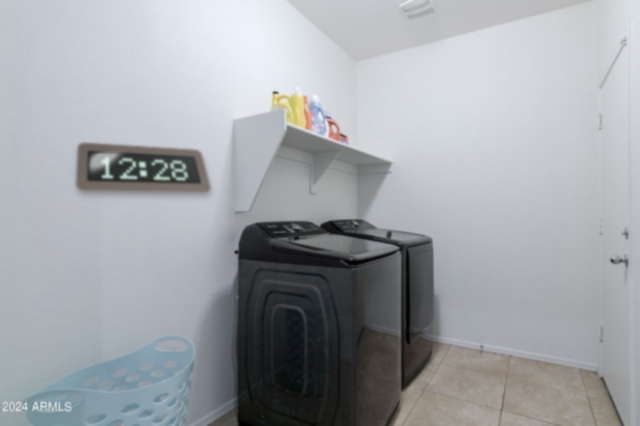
12:28
